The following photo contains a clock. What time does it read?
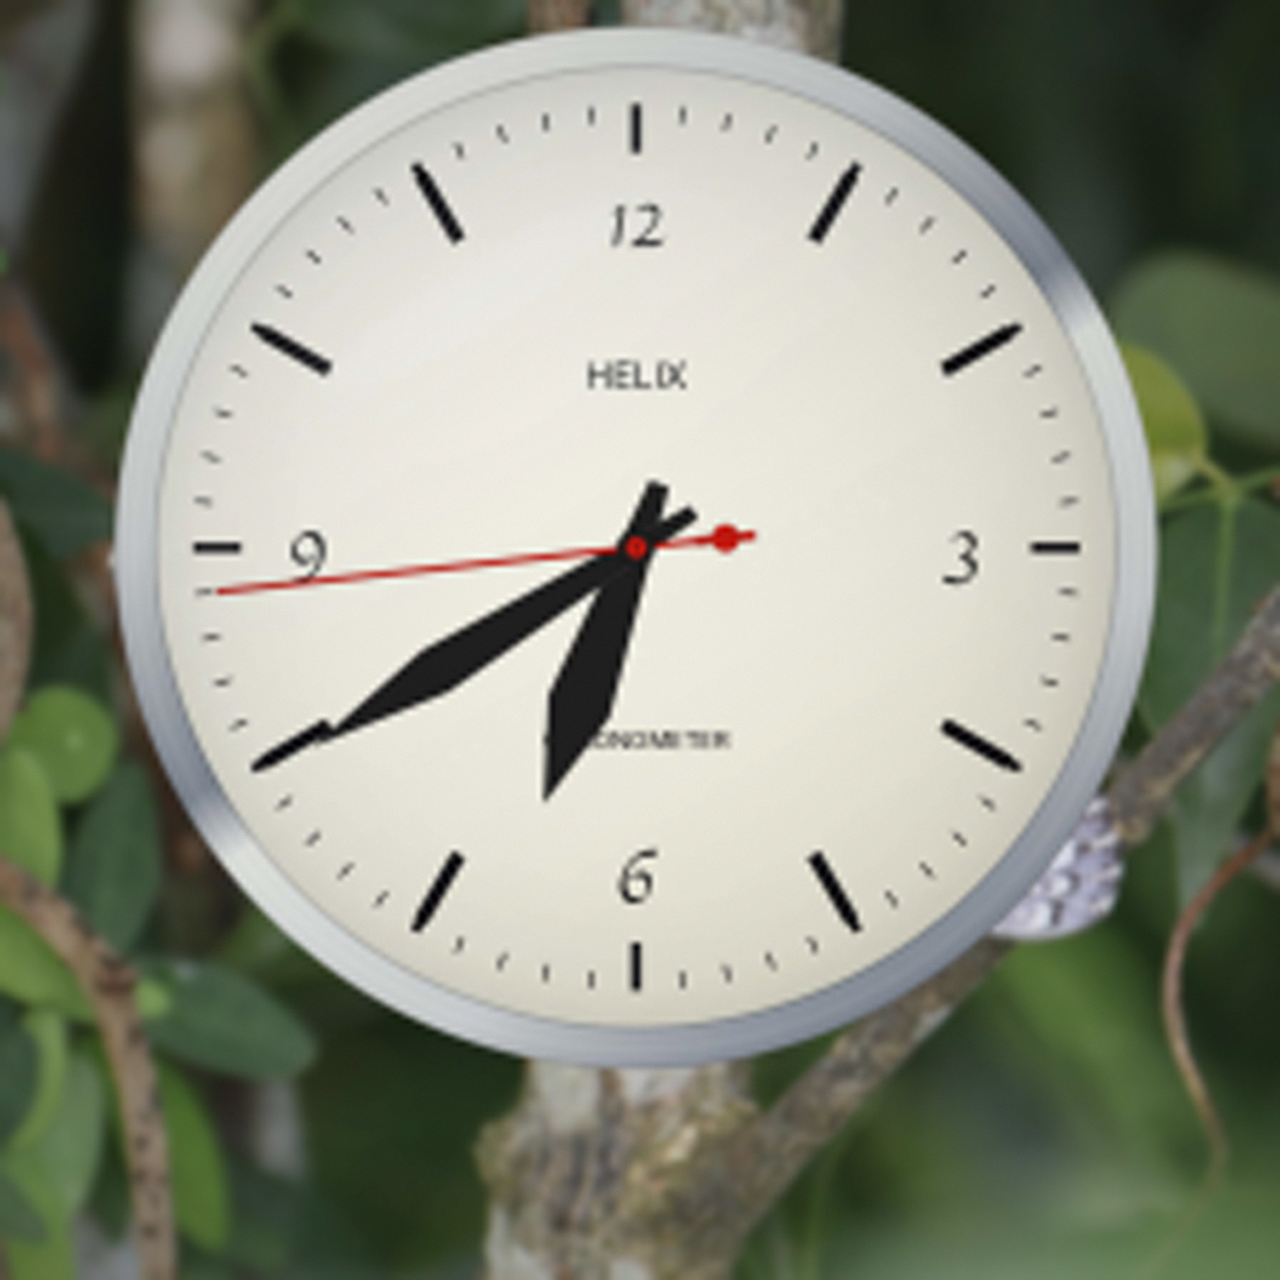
6:39:44
